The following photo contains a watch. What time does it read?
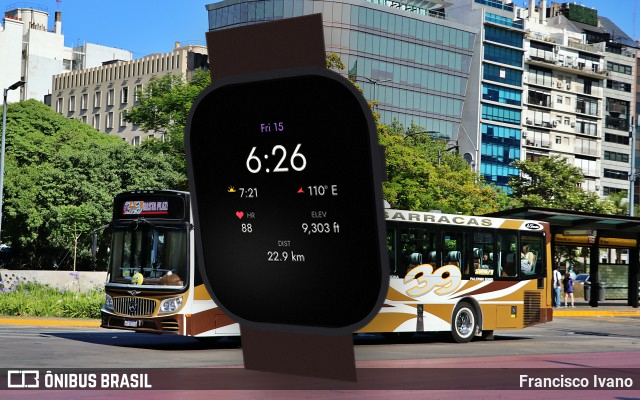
6:26
